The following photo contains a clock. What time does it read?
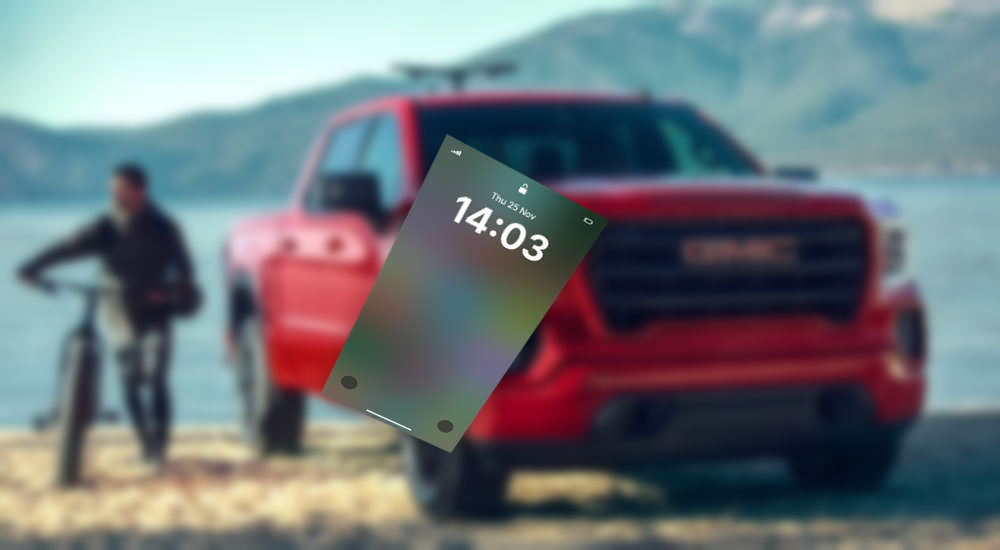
14:03
